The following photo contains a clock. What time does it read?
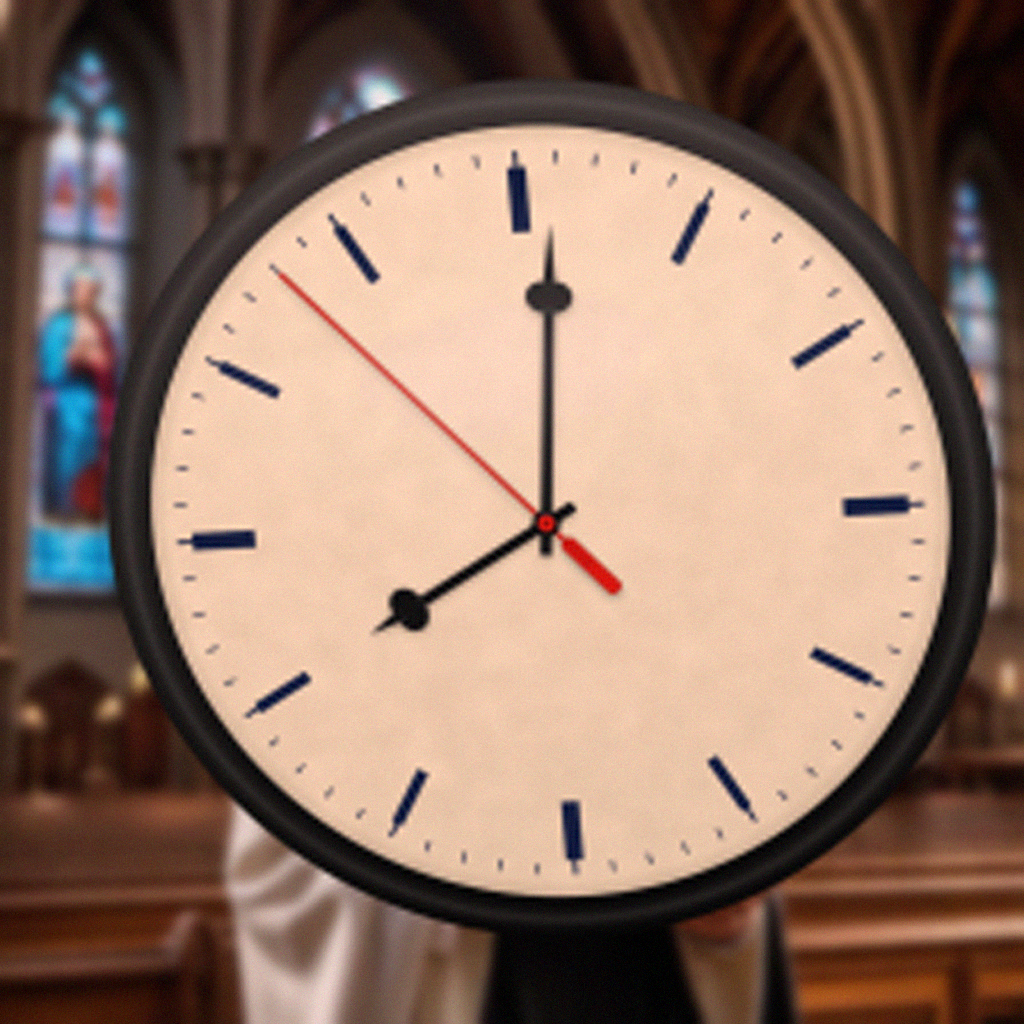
8:00:53
